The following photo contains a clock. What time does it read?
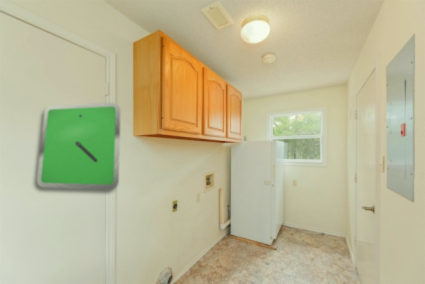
4:22
